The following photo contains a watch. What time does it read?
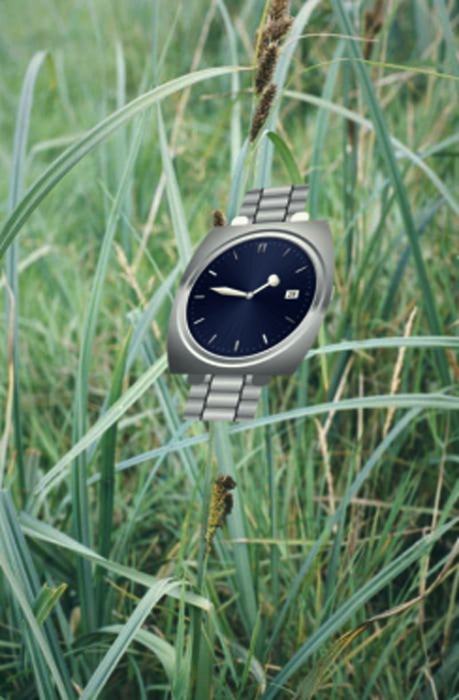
1:47
